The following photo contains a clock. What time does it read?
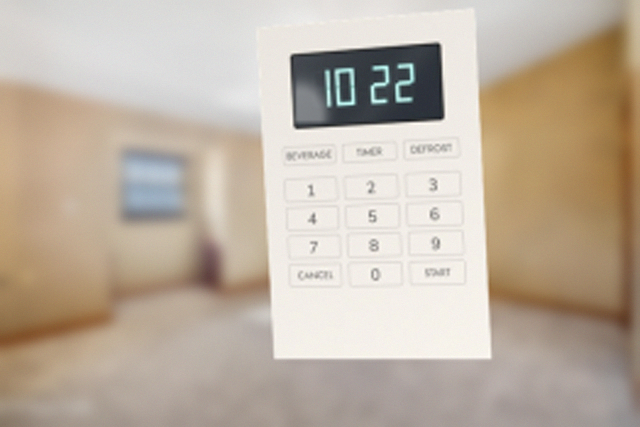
10:22
